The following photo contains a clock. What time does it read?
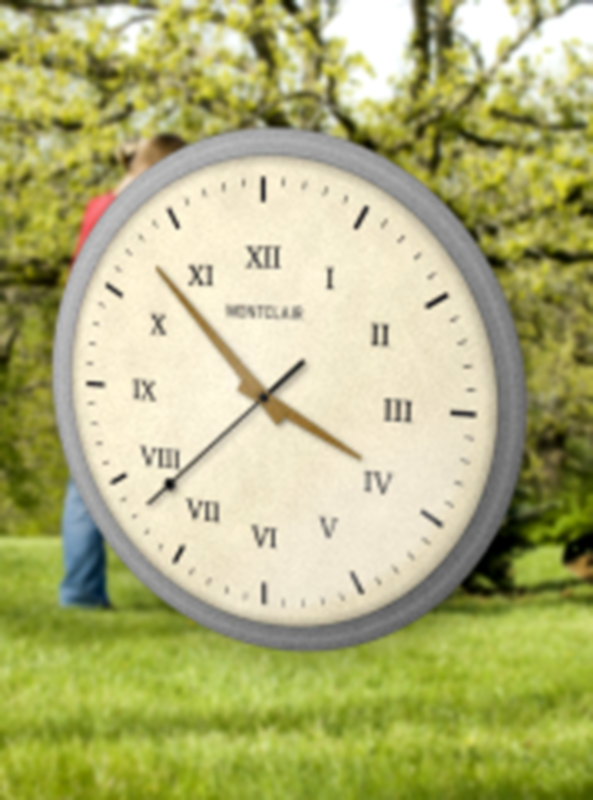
3:52:38
